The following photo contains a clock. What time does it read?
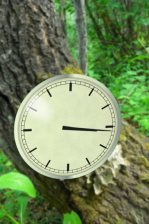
3:16
